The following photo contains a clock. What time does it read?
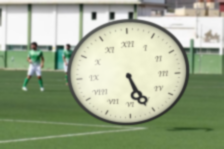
5:26
